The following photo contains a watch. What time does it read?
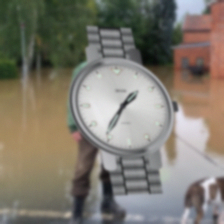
1:36
